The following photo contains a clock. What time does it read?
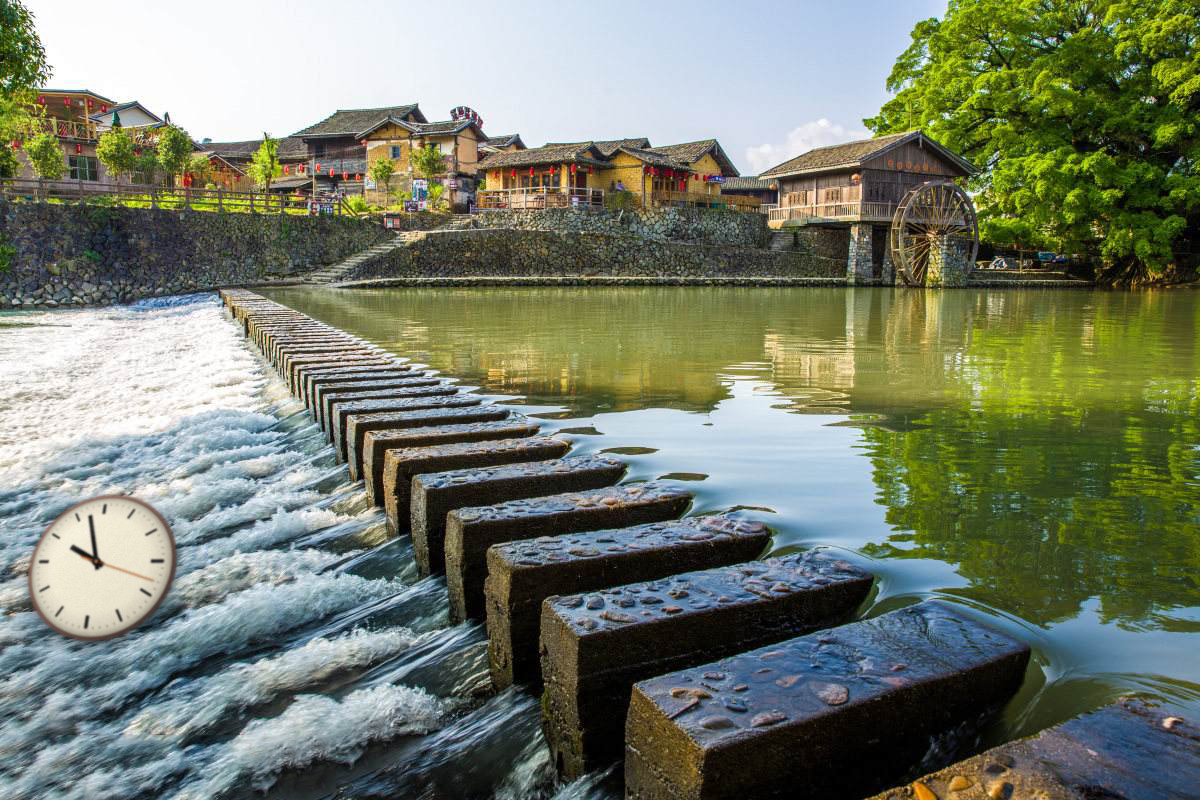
9:57:18
